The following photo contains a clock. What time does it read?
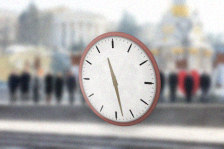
11:28
